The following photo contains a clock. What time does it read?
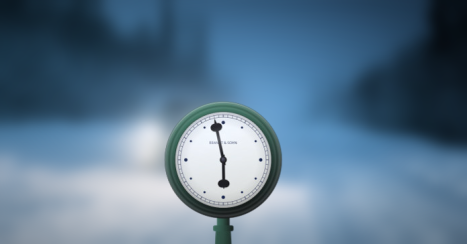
5:58
